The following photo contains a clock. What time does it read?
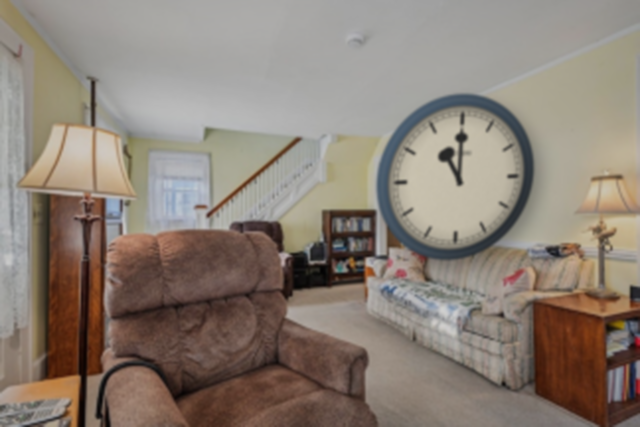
11:00
